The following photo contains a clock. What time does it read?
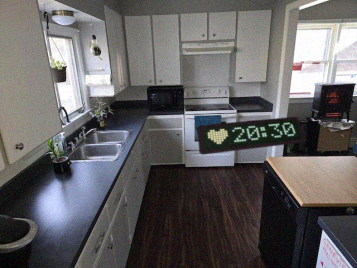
20:30
